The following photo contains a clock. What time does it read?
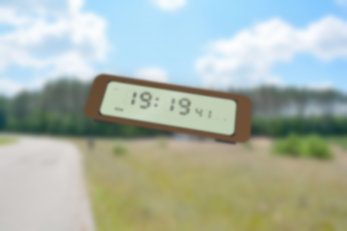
19:19
